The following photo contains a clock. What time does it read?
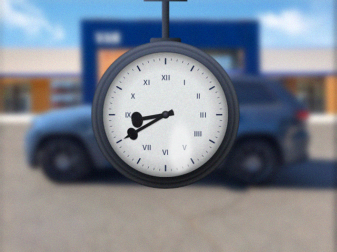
8:40
